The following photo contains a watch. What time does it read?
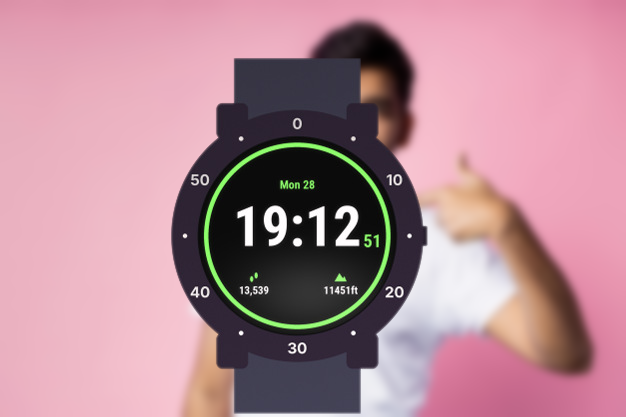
19:12:51
